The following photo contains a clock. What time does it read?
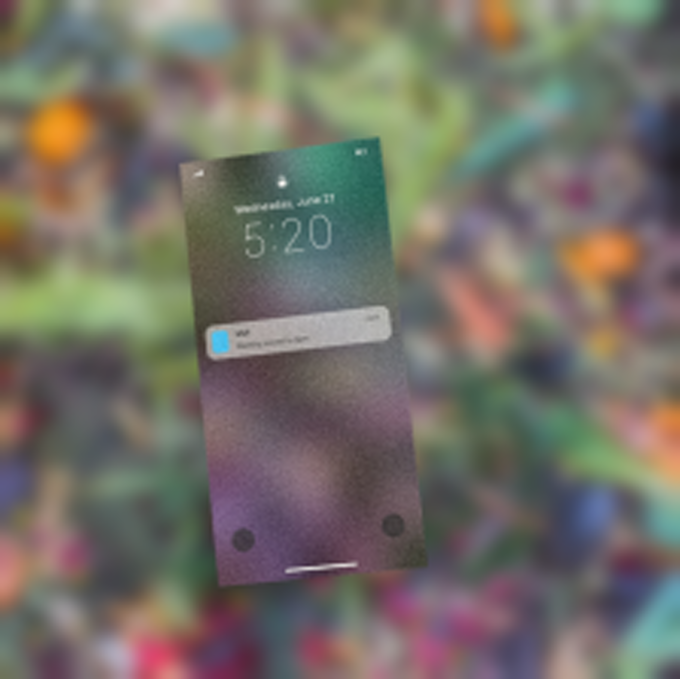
5:20
